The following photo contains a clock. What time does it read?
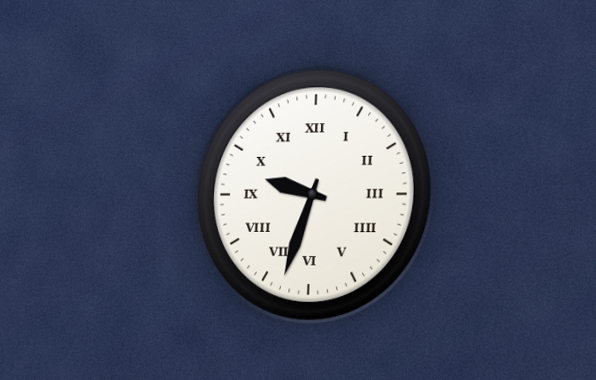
9:33
